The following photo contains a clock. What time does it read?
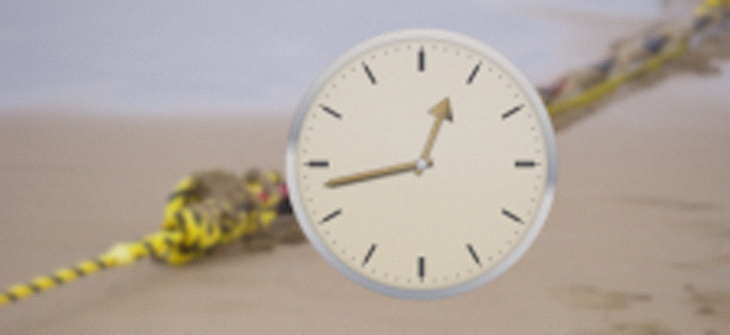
12:43
